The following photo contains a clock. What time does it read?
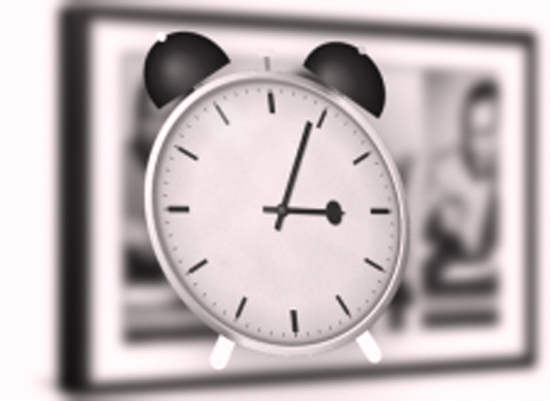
3:04
